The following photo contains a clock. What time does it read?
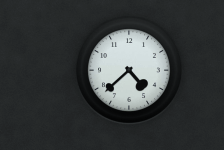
4:38
